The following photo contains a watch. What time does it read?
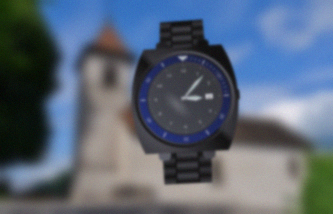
3:07
